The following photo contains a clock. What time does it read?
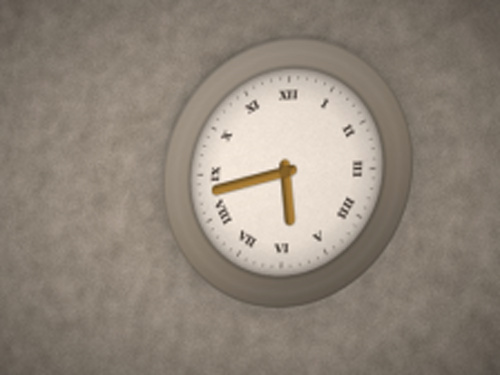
5:43
